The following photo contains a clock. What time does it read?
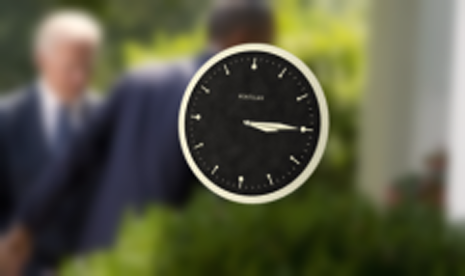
3:15
